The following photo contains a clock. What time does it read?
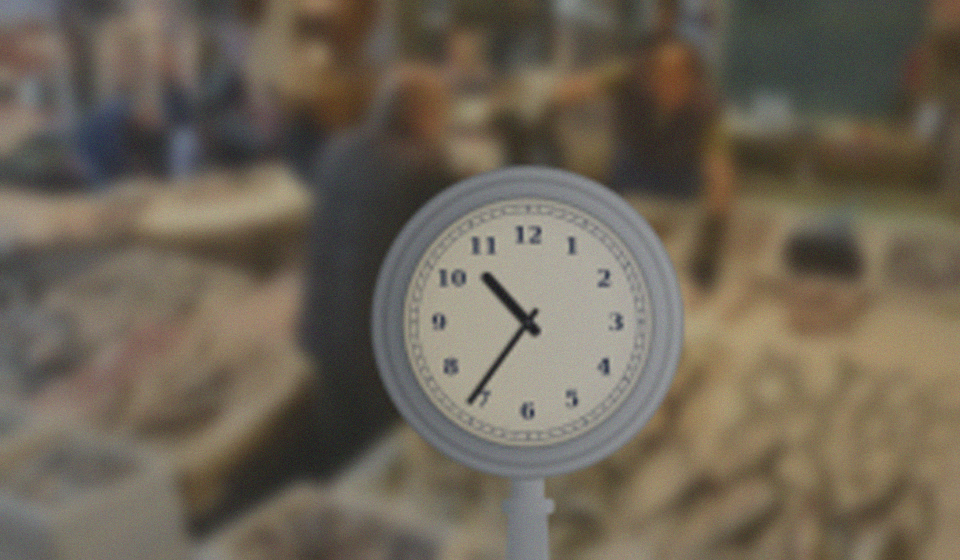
10:36
